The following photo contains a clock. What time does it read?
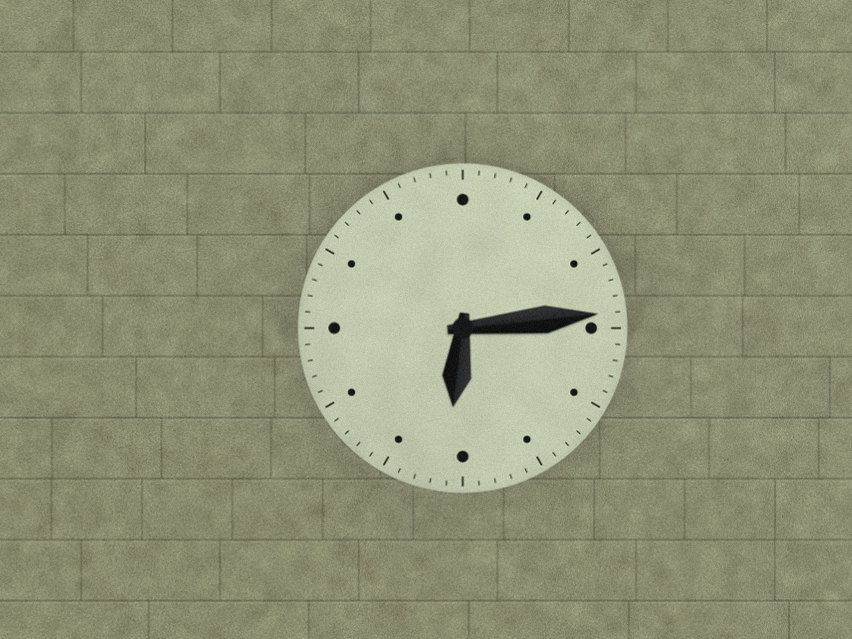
6:14
